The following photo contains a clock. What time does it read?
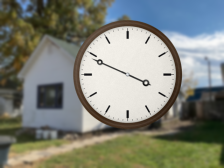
3:49
